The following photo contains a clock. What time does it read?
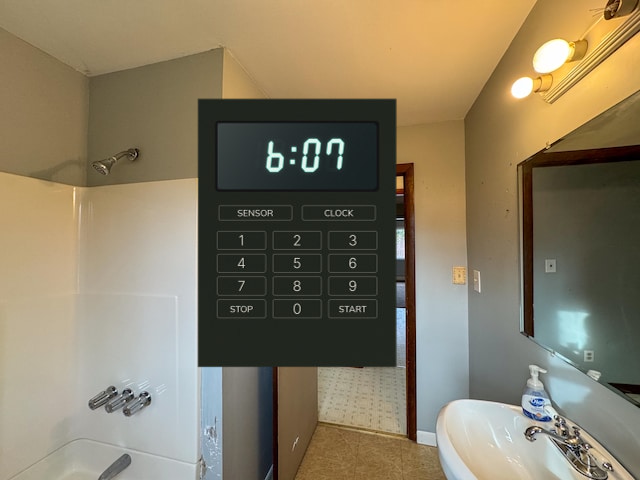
6:07
